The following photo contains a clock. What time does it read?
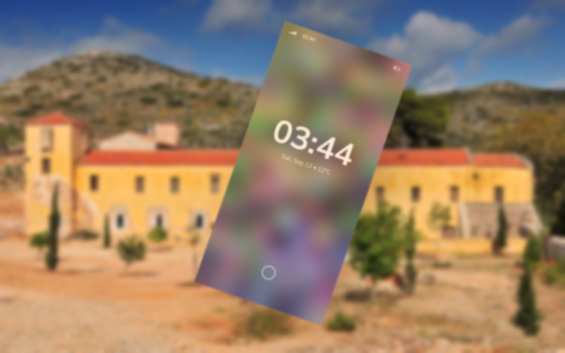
3:44
